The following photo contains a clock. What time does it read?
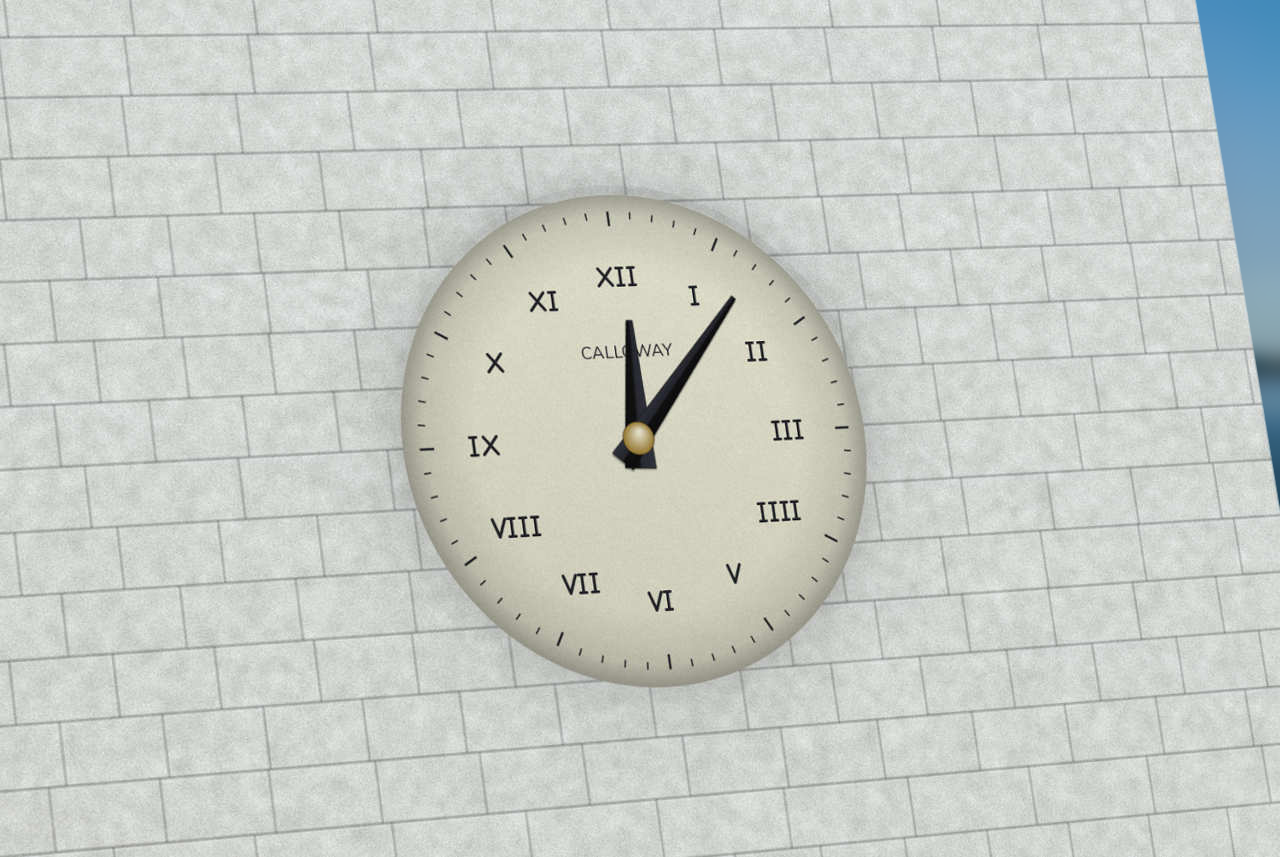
12:07
